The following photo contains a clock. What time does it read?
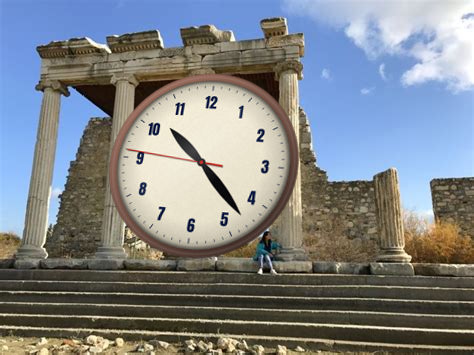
10:22:46
